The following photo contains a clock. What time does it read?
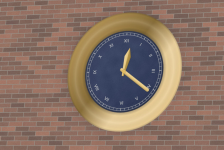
12:21
